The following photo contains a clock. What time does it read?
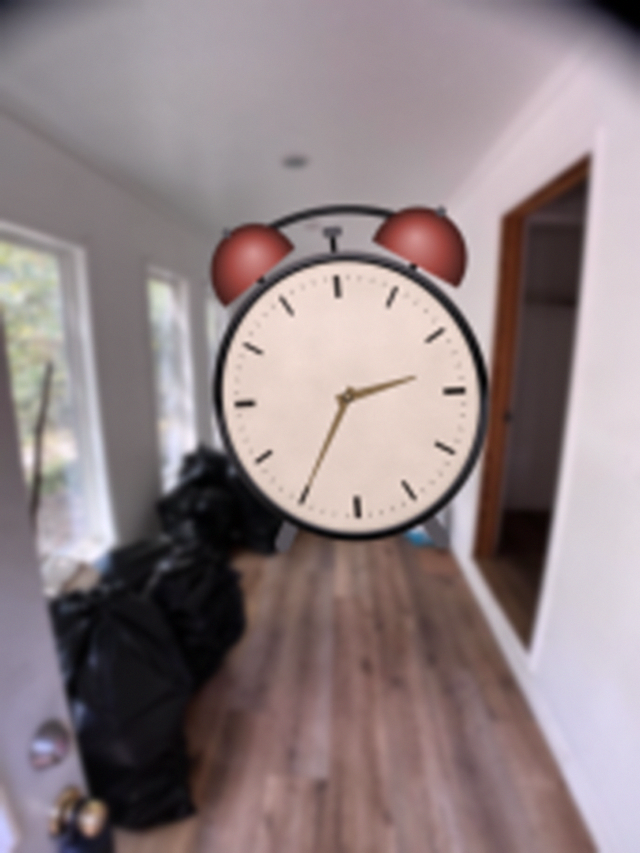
2:35
